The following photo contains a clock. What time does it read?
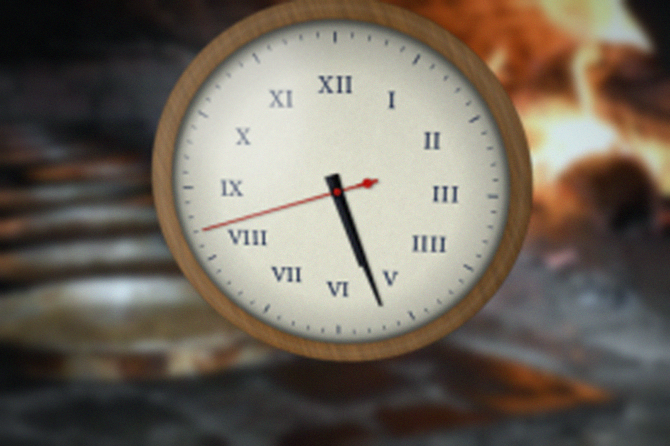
5:26:42
